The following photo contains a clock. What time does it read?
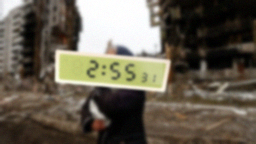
2:55
